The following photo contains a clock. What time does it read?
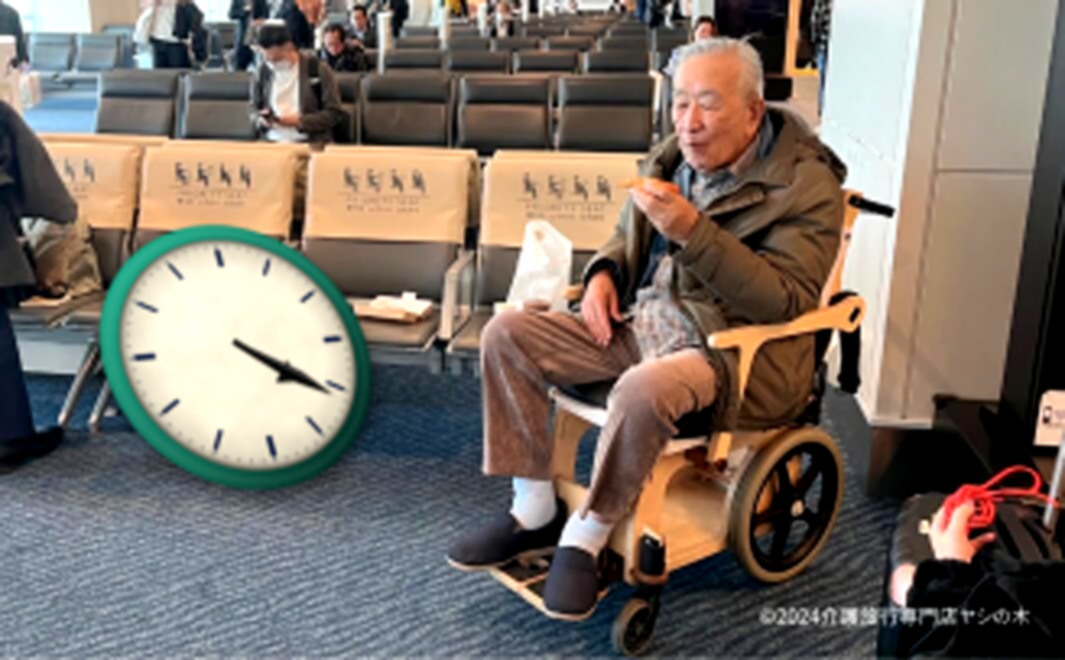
4:21
